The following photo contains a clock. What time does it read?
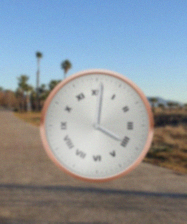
4:01
